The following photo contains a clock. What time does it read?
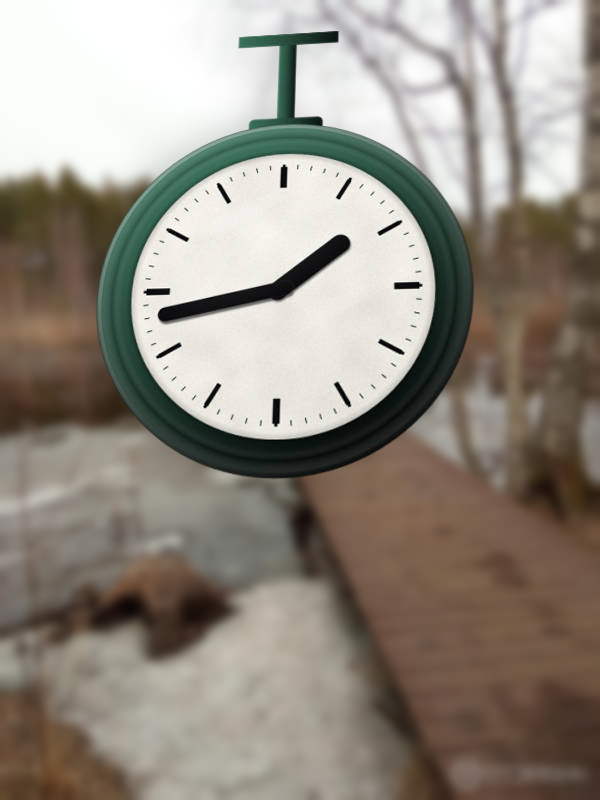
1:43
